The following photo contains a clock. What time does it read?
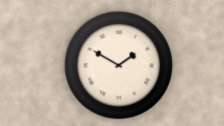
1:50
